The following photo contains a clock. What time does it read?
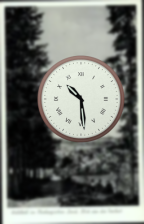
10:29
